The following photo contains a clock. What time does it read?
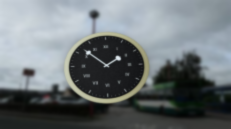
1:52
